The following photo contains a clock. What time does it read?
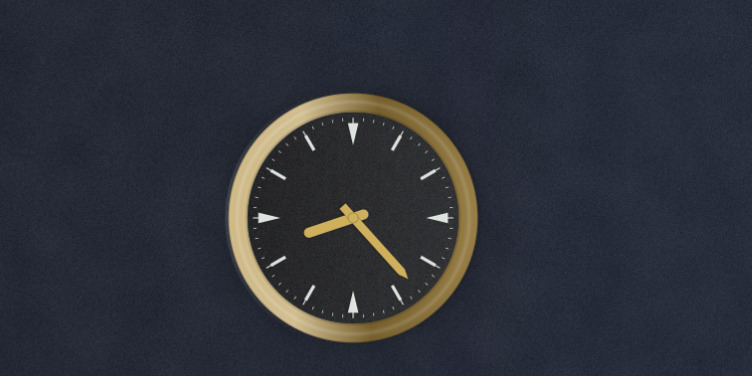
8:23
